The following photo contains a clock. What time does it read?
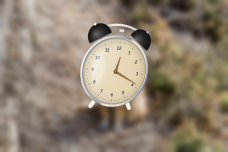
12:19
